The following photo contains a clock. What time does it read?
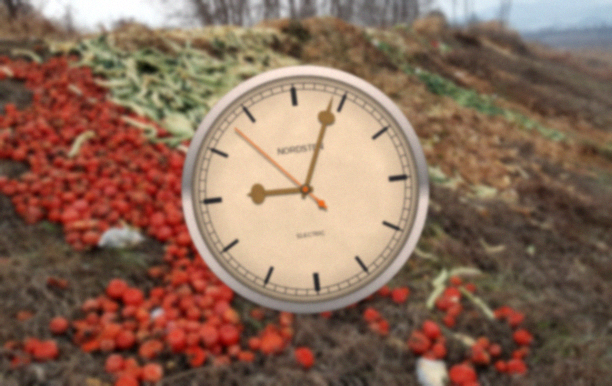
9:03:53
